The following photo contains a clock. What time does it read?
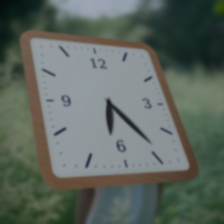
6:24
